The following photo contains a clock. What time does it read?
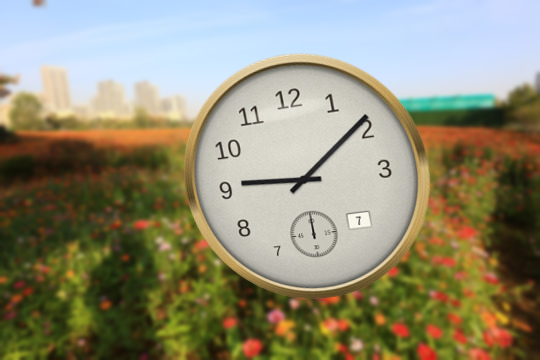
9:09
